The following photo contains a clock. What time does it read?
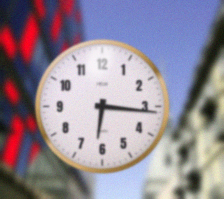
6:16
